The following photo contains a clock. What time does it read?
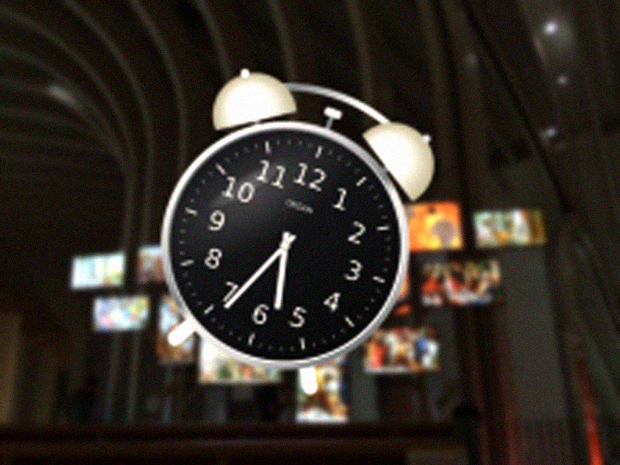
5:34
